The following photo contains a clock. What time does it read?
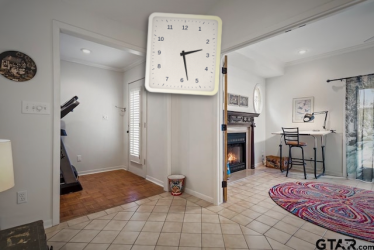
2:28
